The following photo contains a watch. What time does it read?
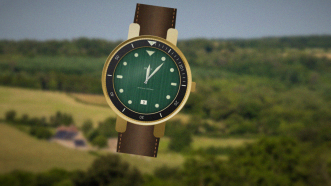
12:06
